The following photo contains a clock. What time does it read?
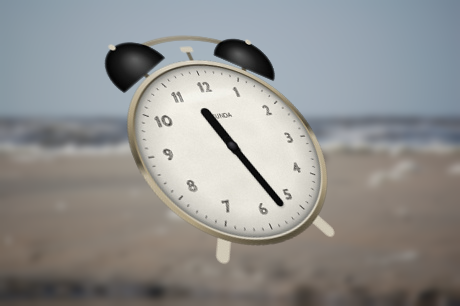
11:27
